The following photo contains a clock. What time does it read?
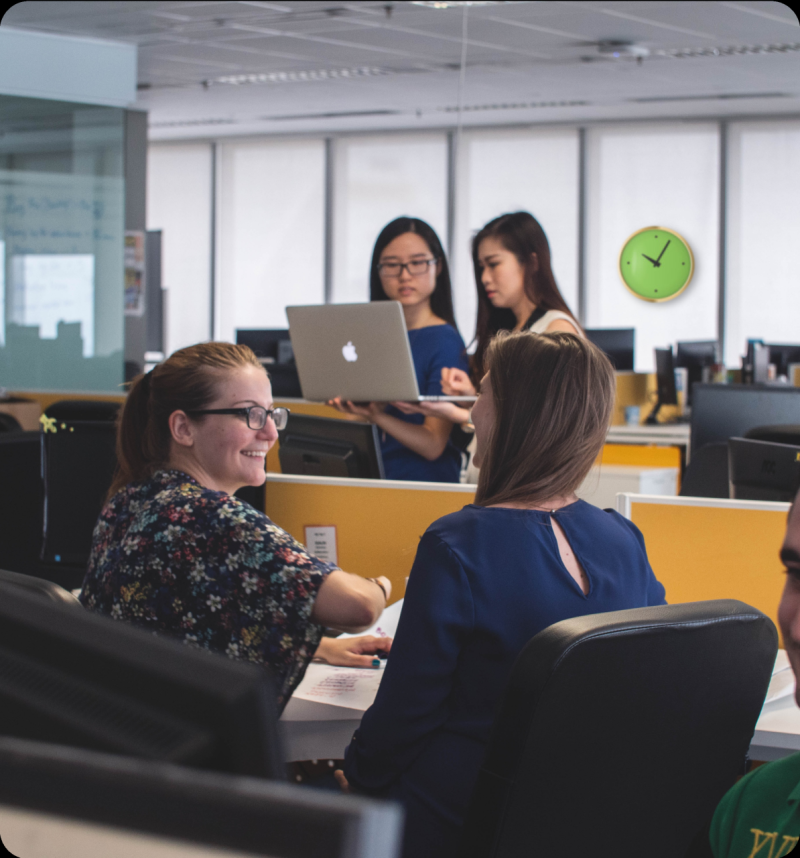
10:05
